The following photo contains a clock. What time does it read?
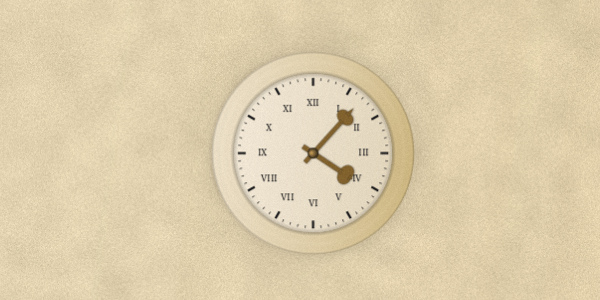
4:07
